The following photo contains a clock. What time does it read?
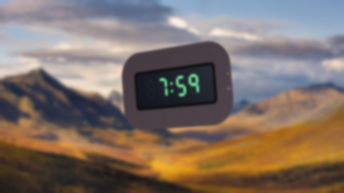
7:59
